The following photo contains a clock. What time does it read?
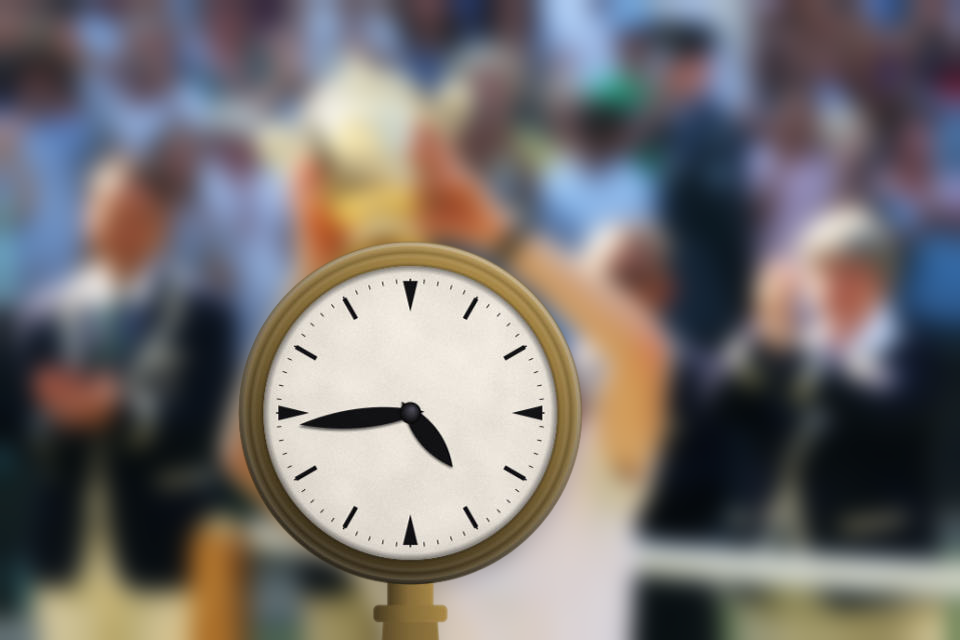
4:44
